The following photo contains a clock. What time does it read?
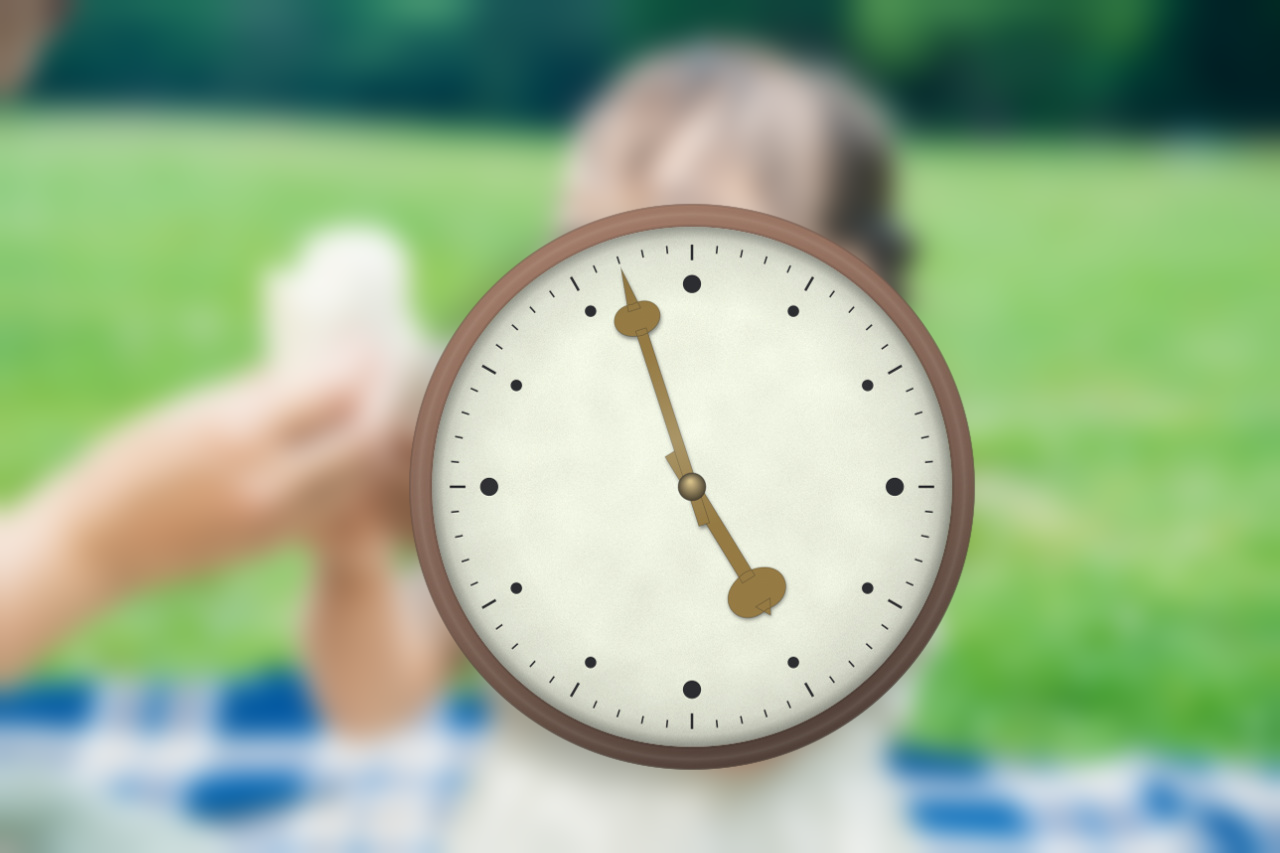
4:57
